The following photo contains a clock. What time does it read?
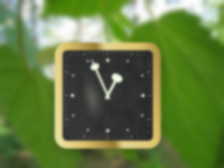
12:56
